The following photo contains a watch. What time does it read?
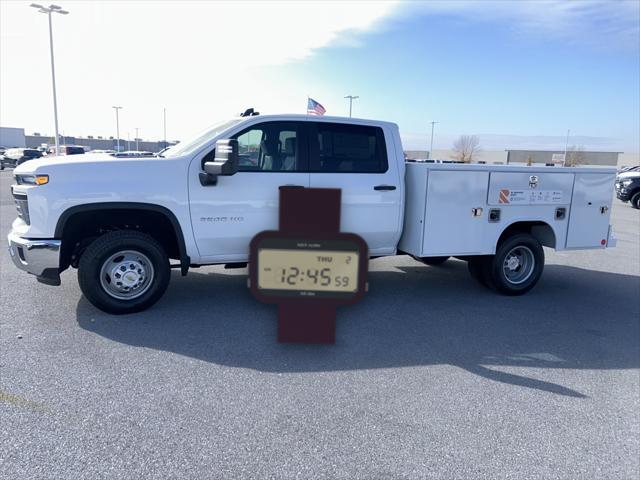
12:45:59
